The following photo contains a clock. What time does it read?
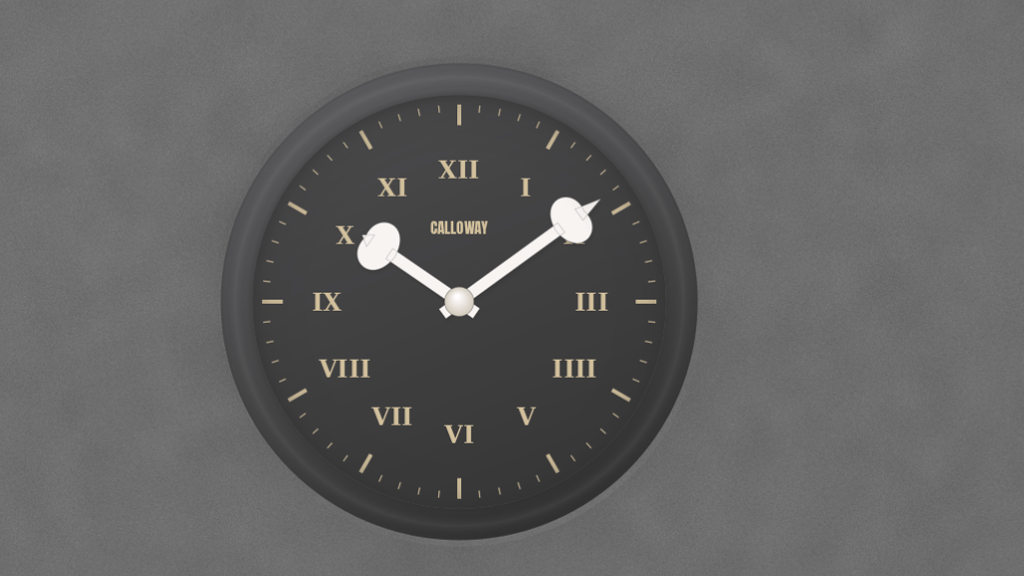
10:09
